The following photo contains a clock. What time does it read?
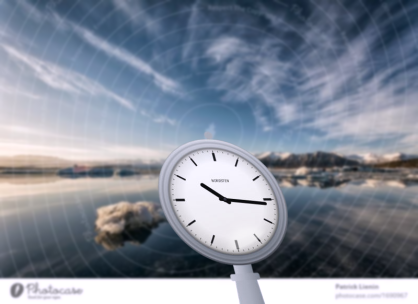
10:16
